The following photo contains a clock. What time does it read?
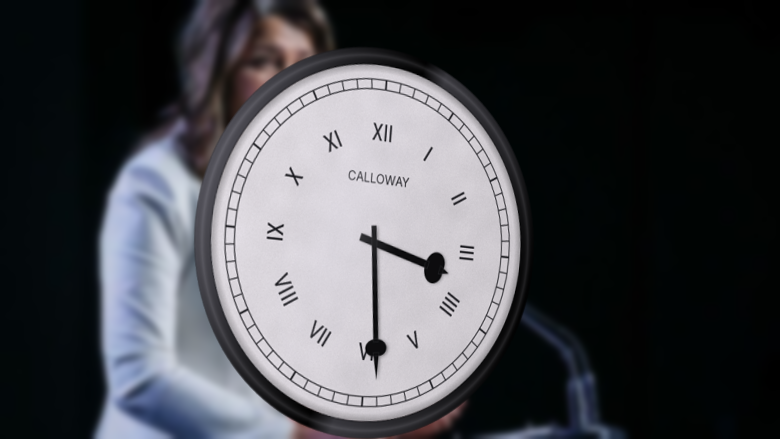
3:29
